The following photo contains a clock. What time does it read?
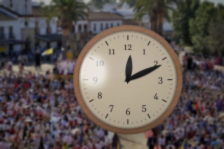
12:11
